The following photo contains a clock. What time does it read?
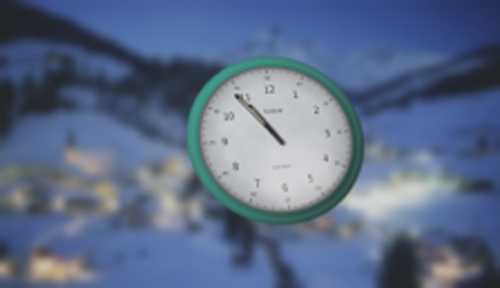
10:54
